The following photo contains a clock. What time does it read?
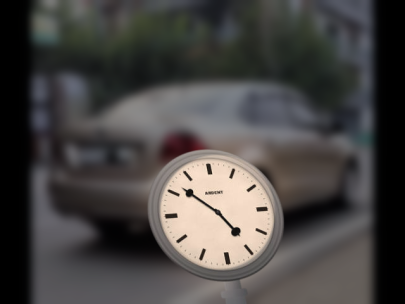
4:52
